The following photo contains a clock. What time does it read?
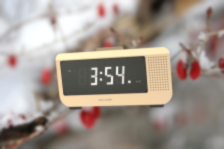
3:54
